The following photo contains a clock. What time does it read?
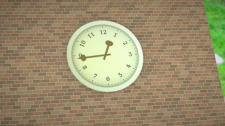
12:44
